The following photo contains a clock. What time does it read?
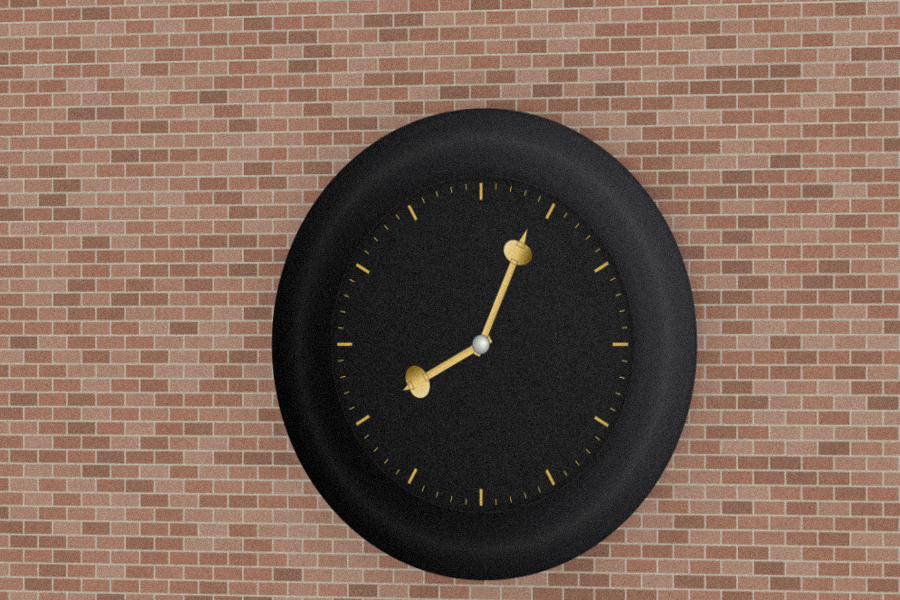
8:04
